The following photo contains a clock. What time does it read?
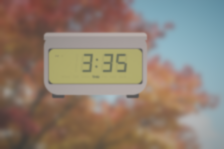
3:35
